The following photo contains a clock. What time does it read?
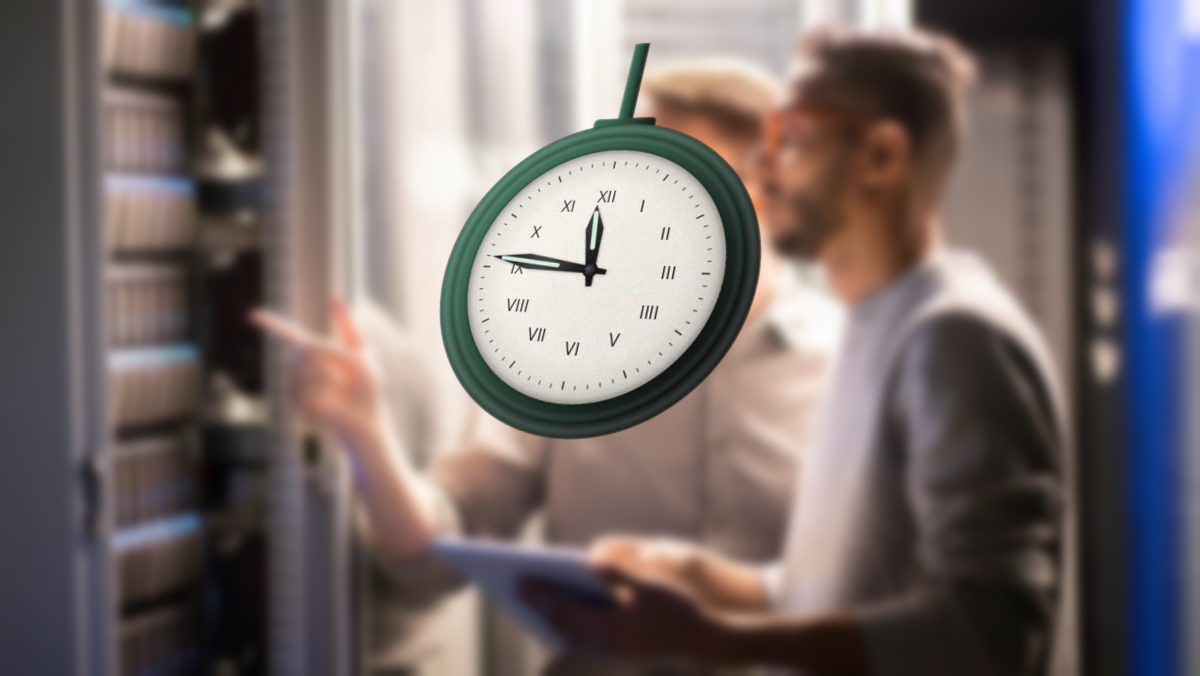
11:46
